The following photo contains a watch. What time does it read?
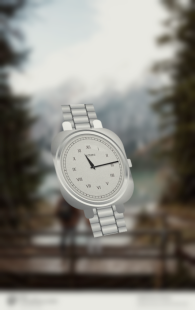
11:14
